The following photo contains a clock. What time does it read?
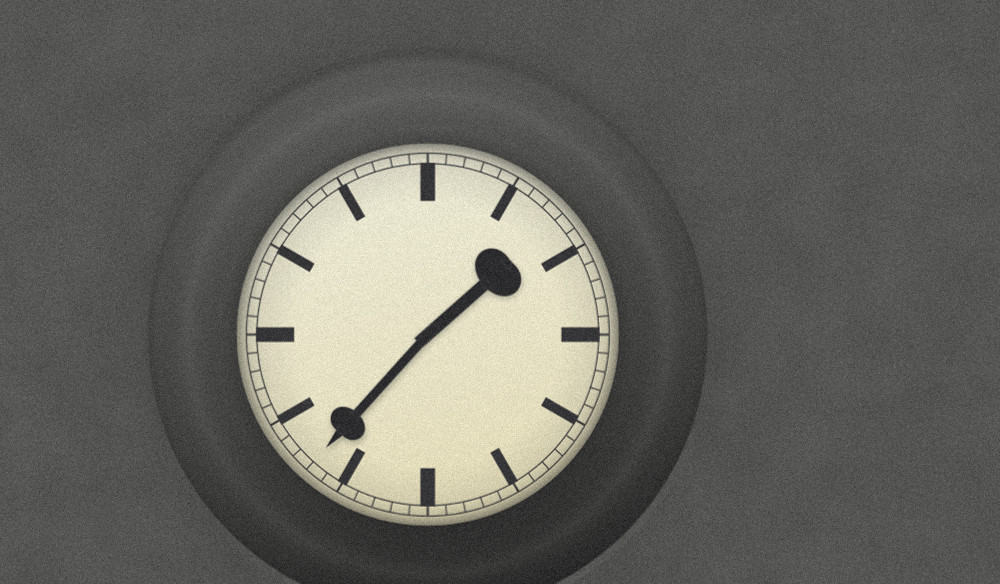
1:37
